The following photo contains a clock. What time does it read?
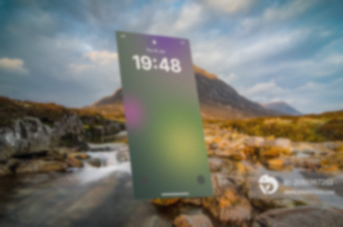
19:48
